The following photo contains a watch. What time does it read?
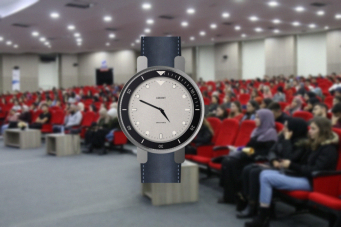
4:49
